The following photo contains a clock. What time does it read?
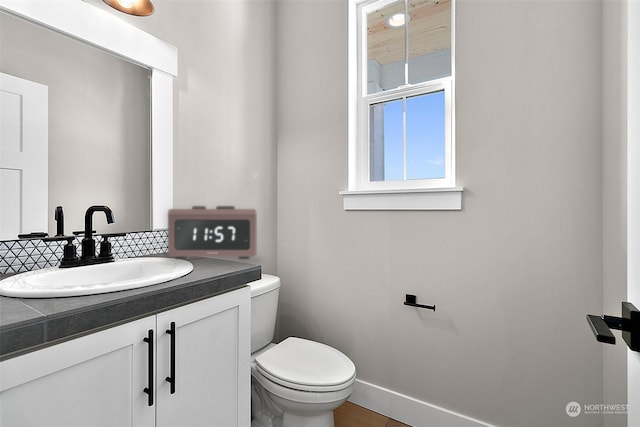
11:57
